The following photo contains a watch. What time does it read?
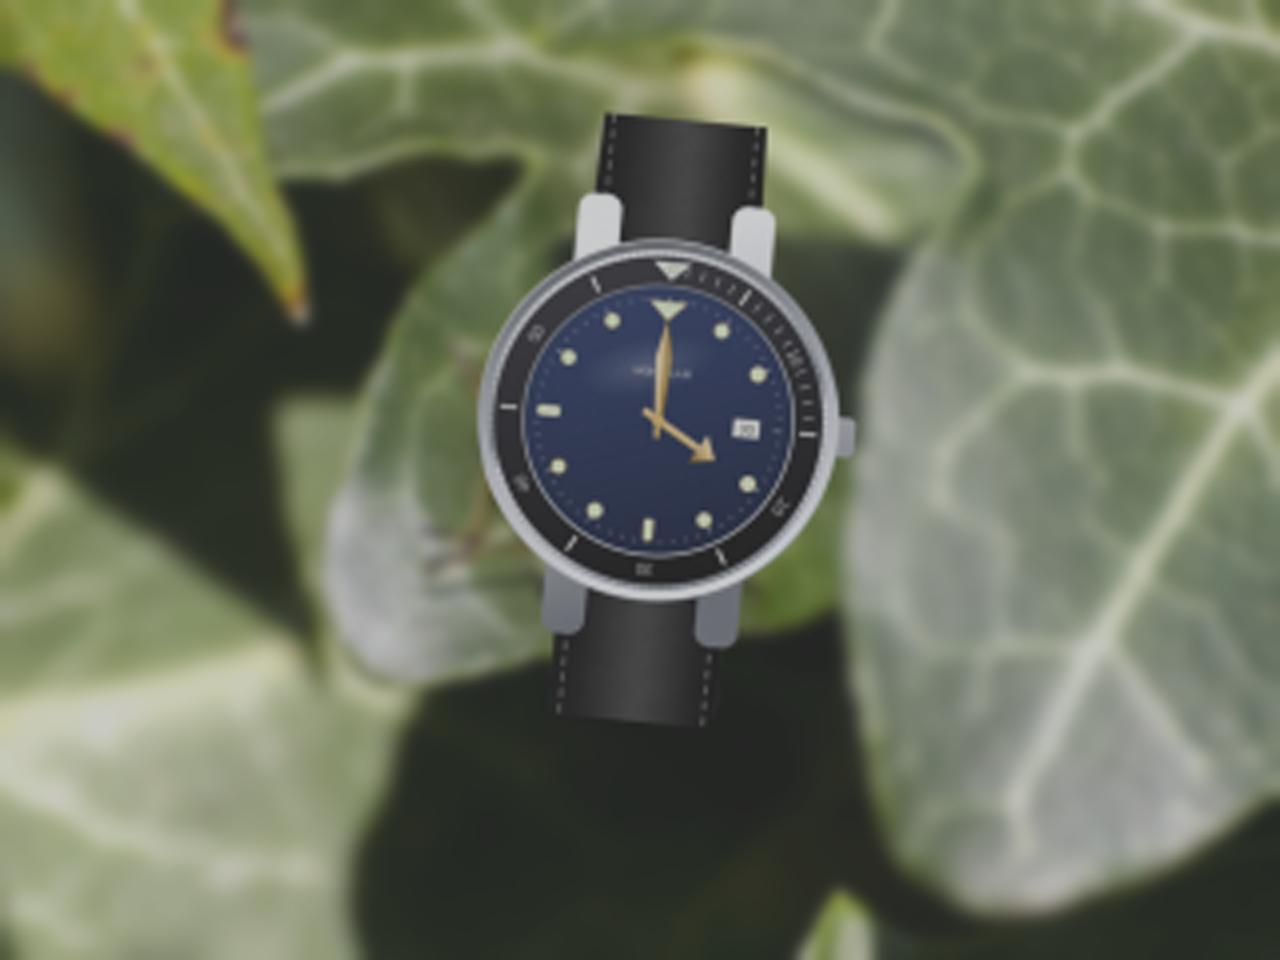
4:00
